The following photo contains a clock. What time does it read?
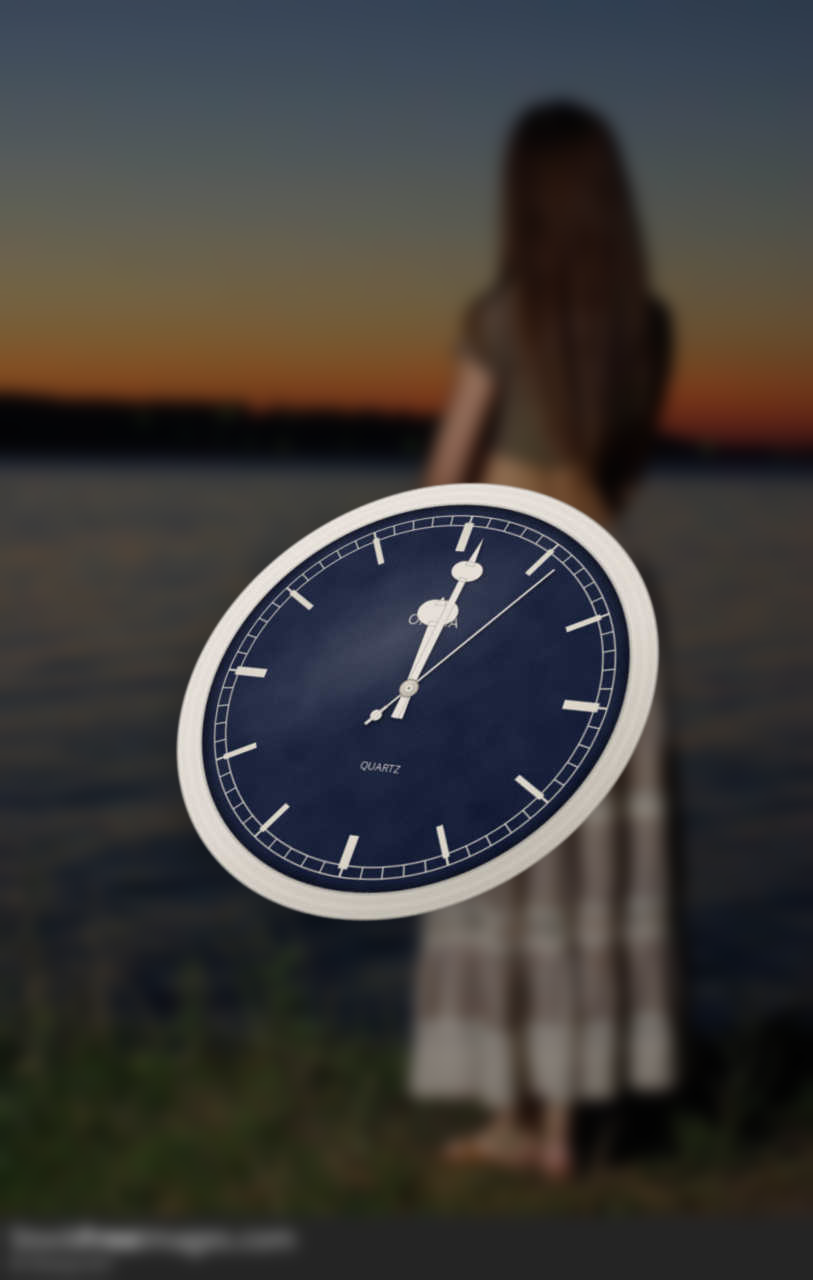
12:01:06
